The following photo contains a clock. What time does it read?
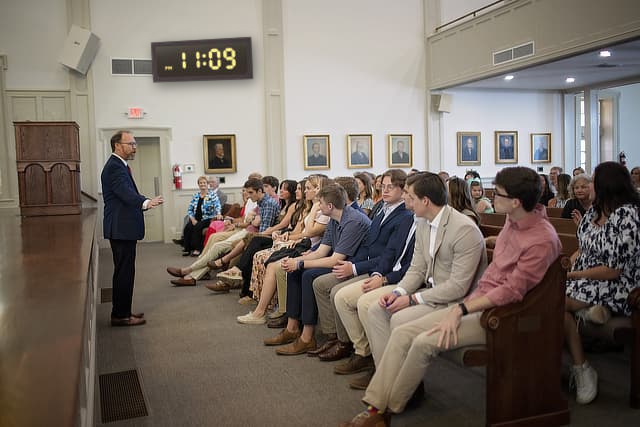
11:09
